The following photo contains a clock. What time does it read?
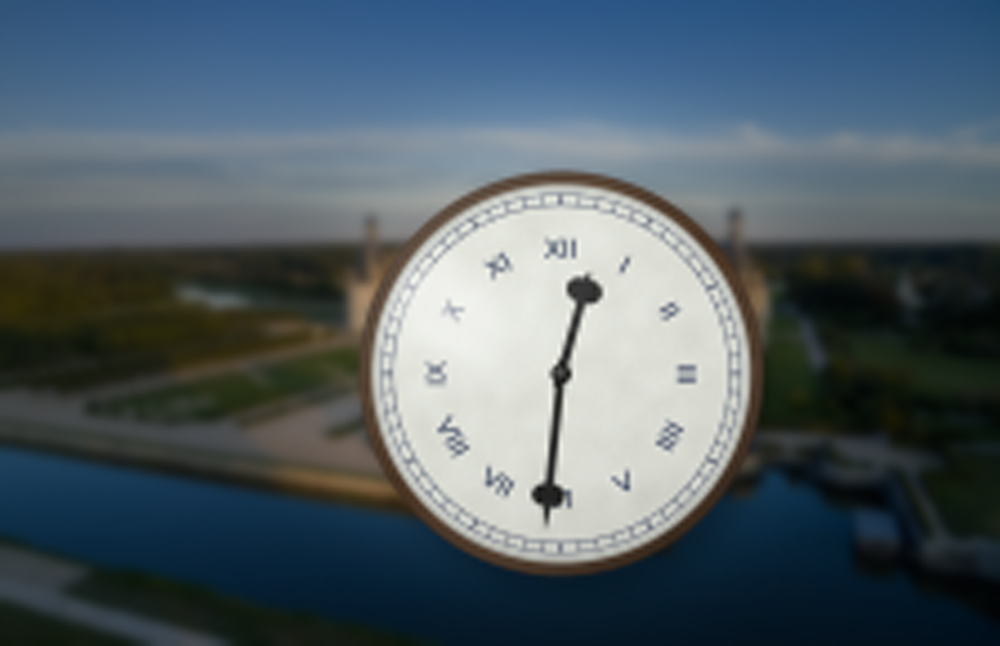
12:31
